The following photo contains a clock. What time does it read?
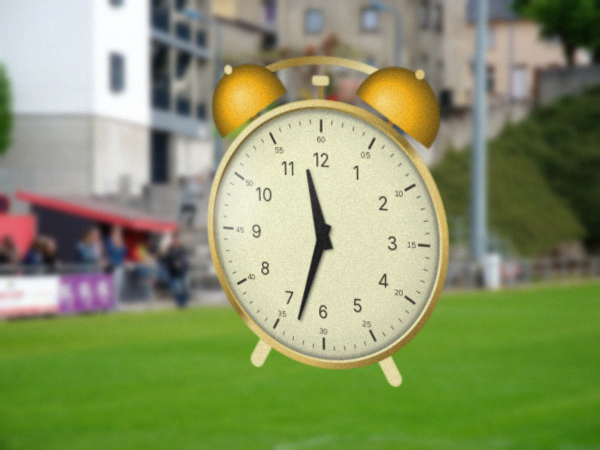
11:33
